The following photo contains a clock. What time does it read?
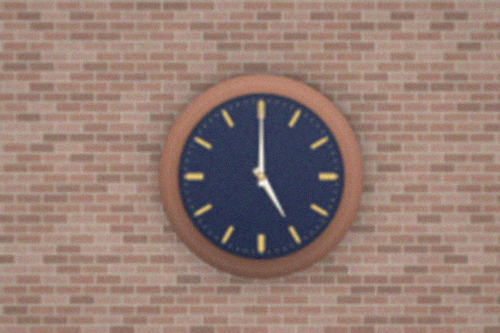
5:00
